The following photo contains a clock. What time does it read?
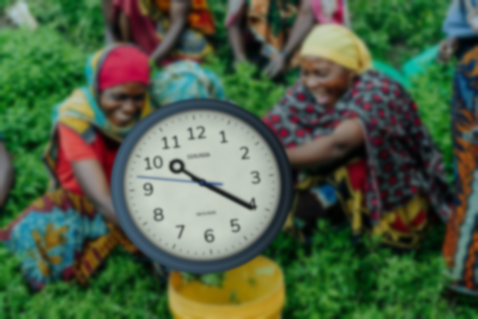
10:20:47
